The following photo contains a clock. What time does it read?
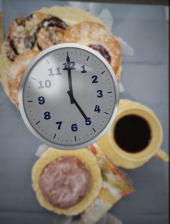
5:00
